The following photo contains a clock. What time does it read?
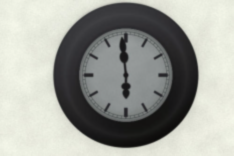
5:59
